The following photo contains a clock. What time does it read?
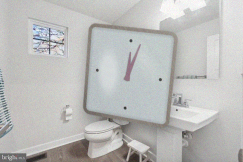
12:03
